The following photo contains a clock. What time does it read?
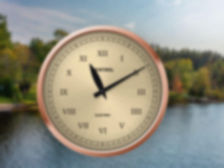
11:10
